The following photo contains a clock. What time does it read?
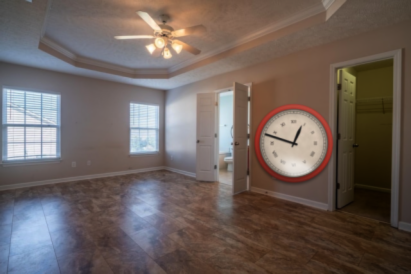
12:48
